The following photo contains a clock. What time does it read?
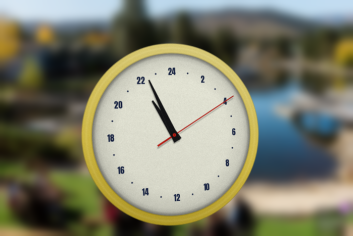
21:56:10
